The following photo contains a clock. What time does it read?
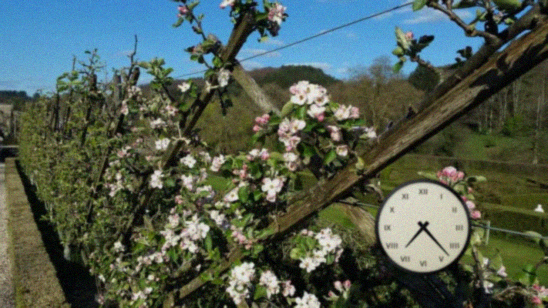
7:23
